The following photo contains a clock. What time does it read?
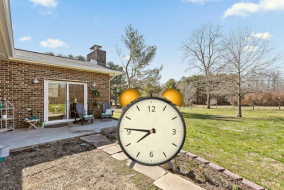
7:46
